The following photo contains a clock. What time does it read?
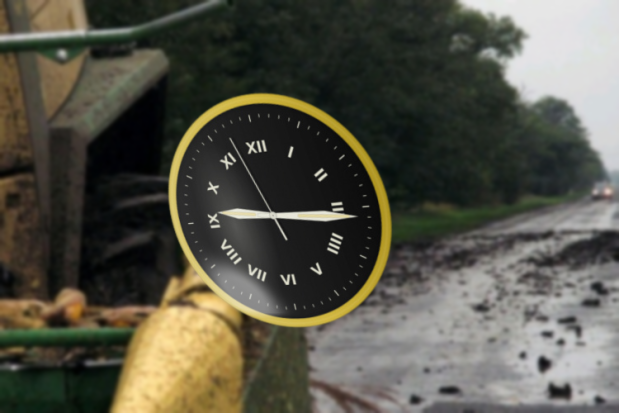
9:15:57
